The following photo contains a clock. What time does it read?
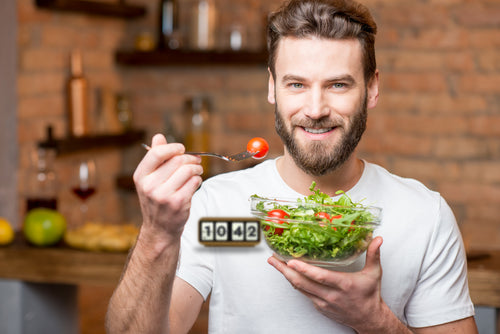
10:42
